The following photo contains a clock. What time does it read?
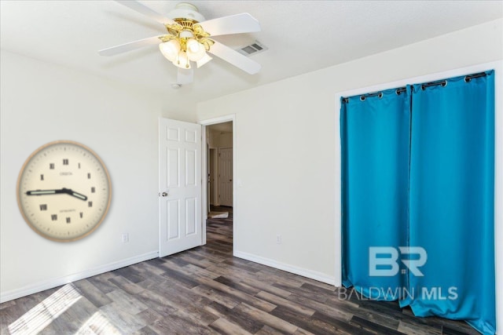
3:45
